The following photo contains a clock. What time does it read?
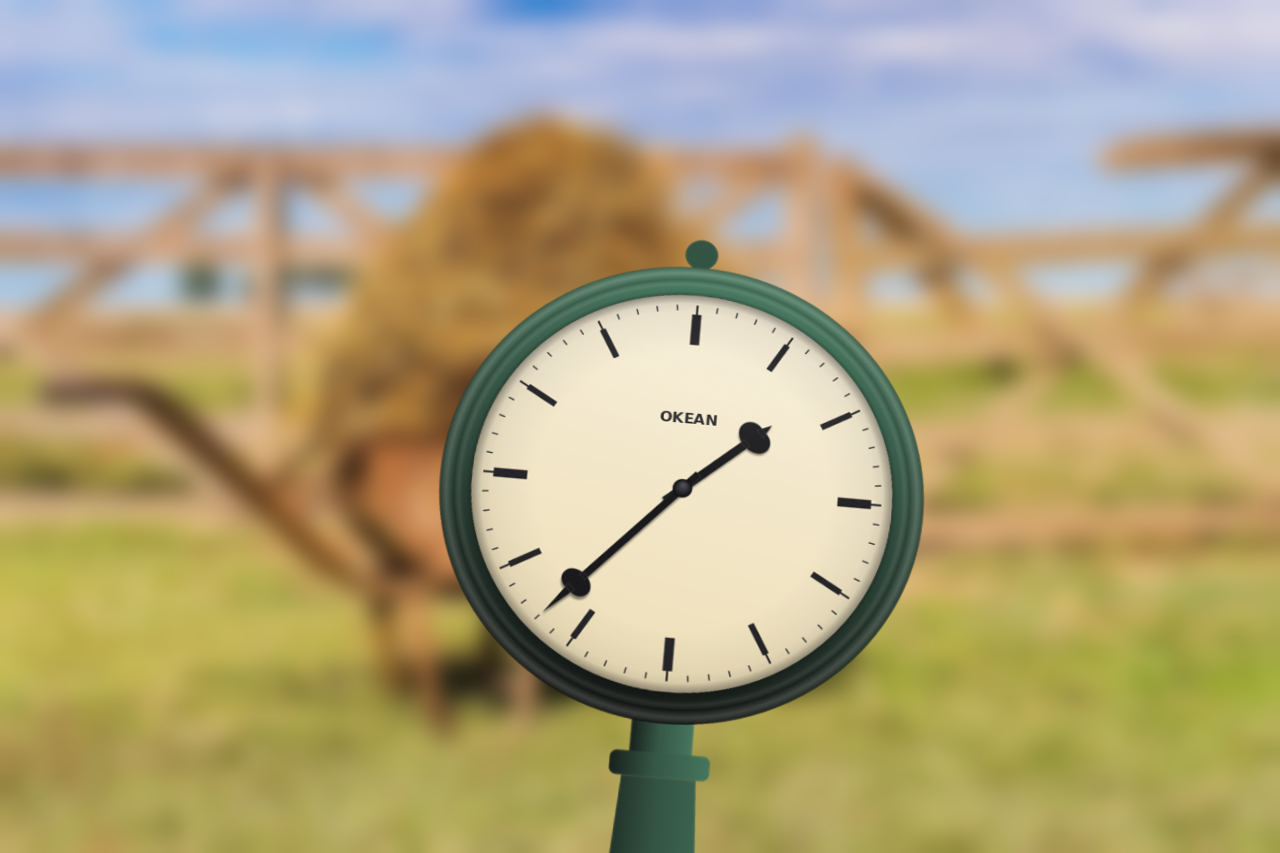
1:37
